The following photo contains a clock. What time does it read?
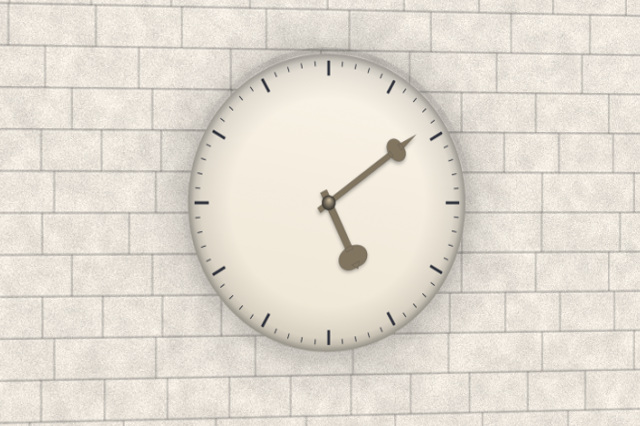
5:09
